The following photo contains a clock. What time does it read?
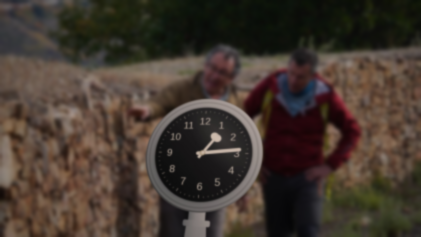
1:14
